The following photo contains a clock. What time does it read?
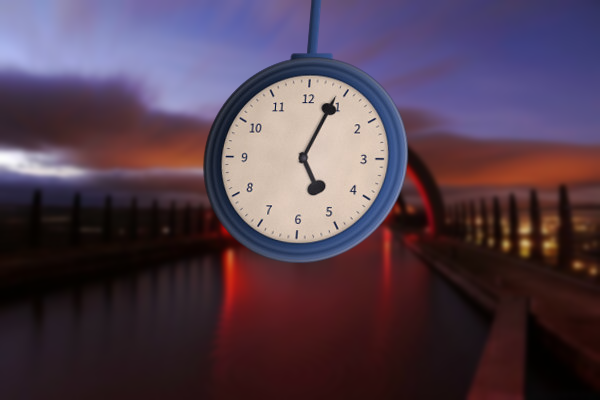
5:04
